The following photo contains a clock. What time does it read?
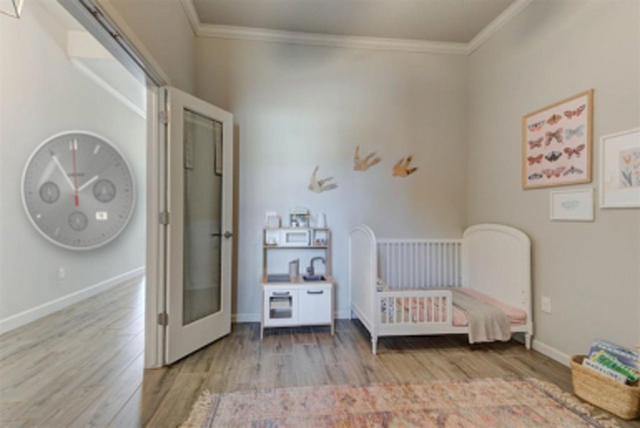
1:55
